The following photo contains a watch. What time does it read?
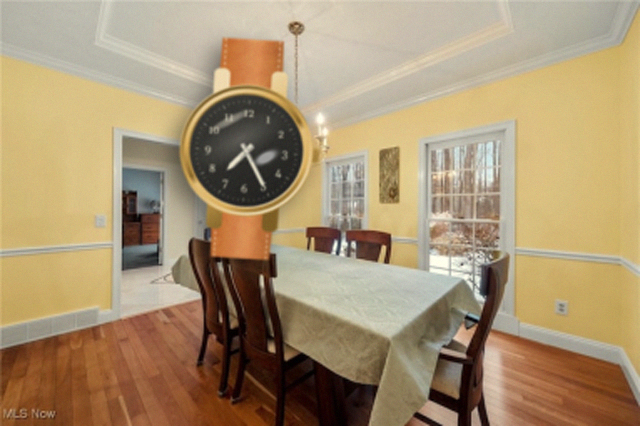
7:25
